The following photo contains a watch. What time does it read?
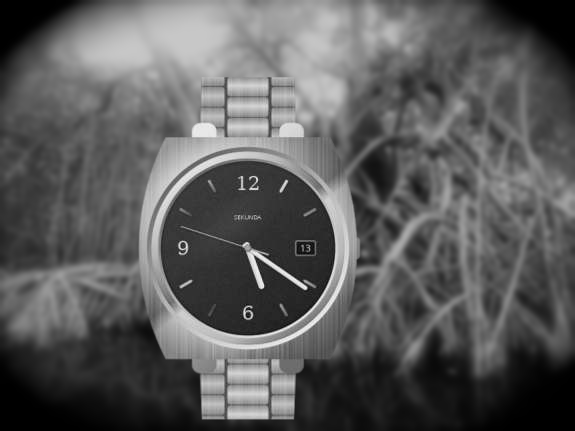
5:20:48
